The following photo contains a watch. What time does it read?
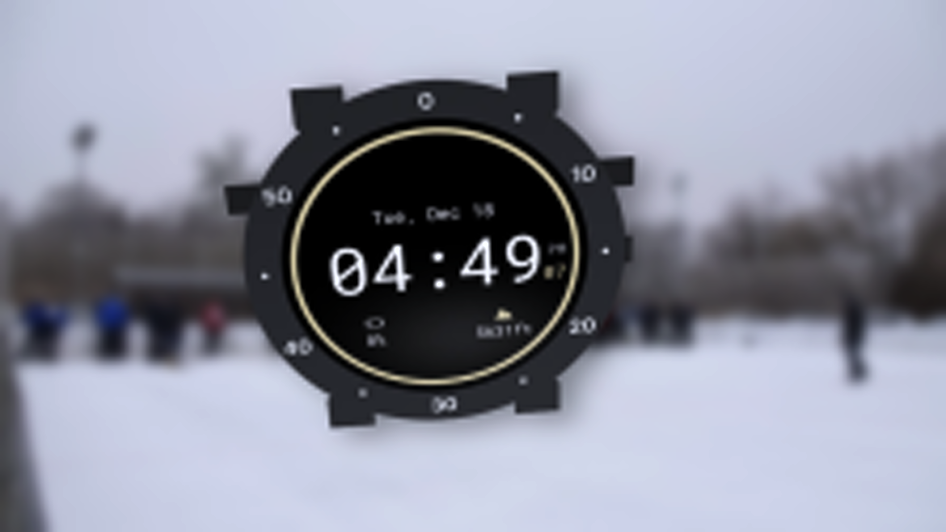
4:49
